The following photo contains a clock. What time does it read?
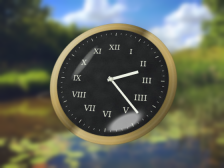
2:23
